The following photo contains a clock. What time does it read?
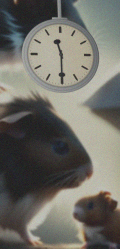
11:30
